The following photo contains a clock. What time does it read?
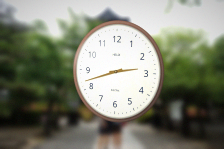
2:42
